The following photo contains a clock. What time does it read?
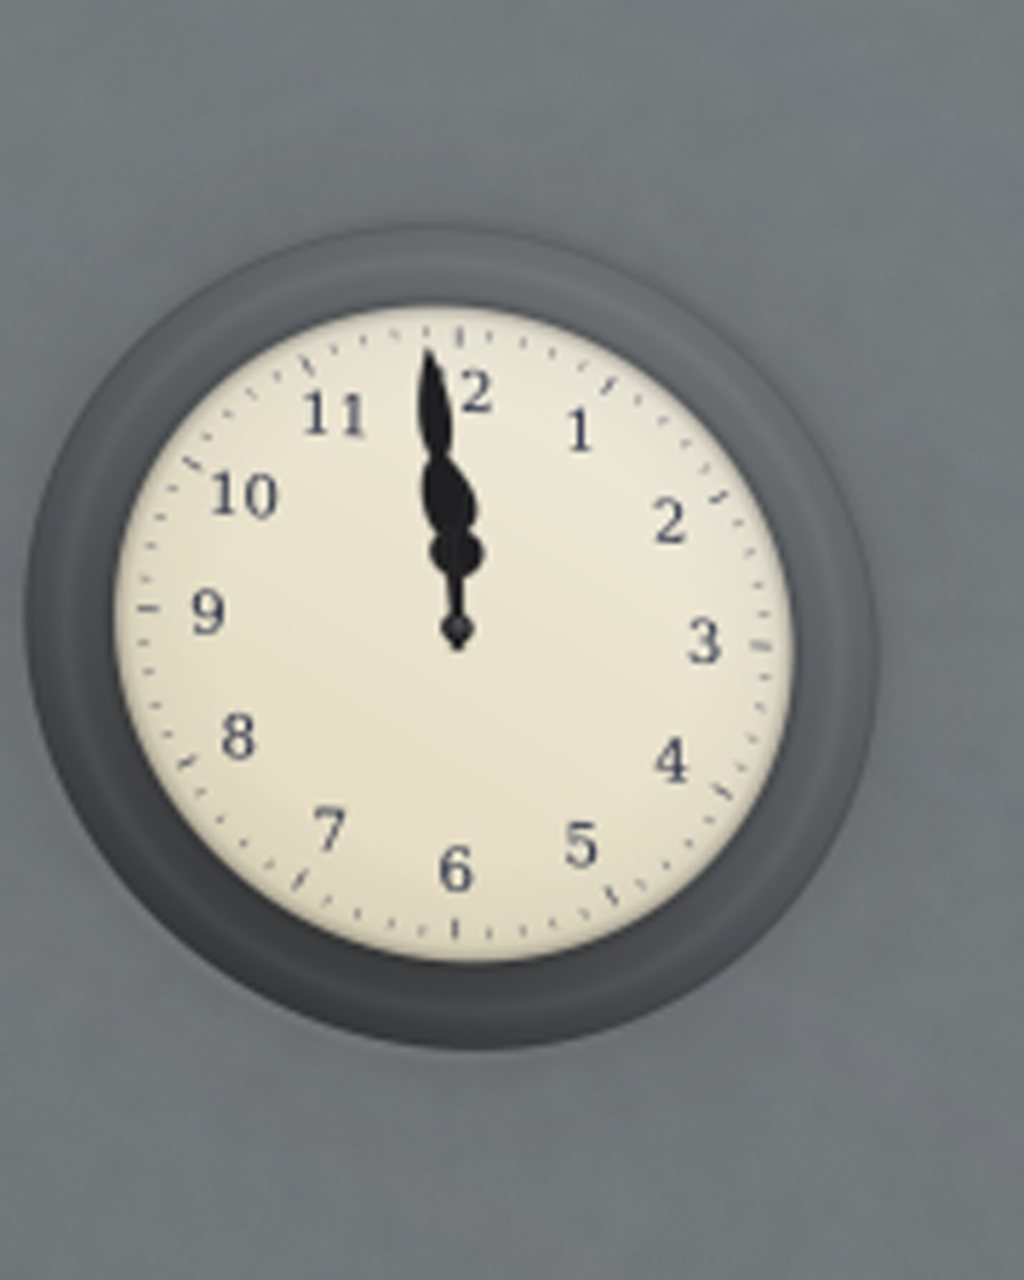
11:59
